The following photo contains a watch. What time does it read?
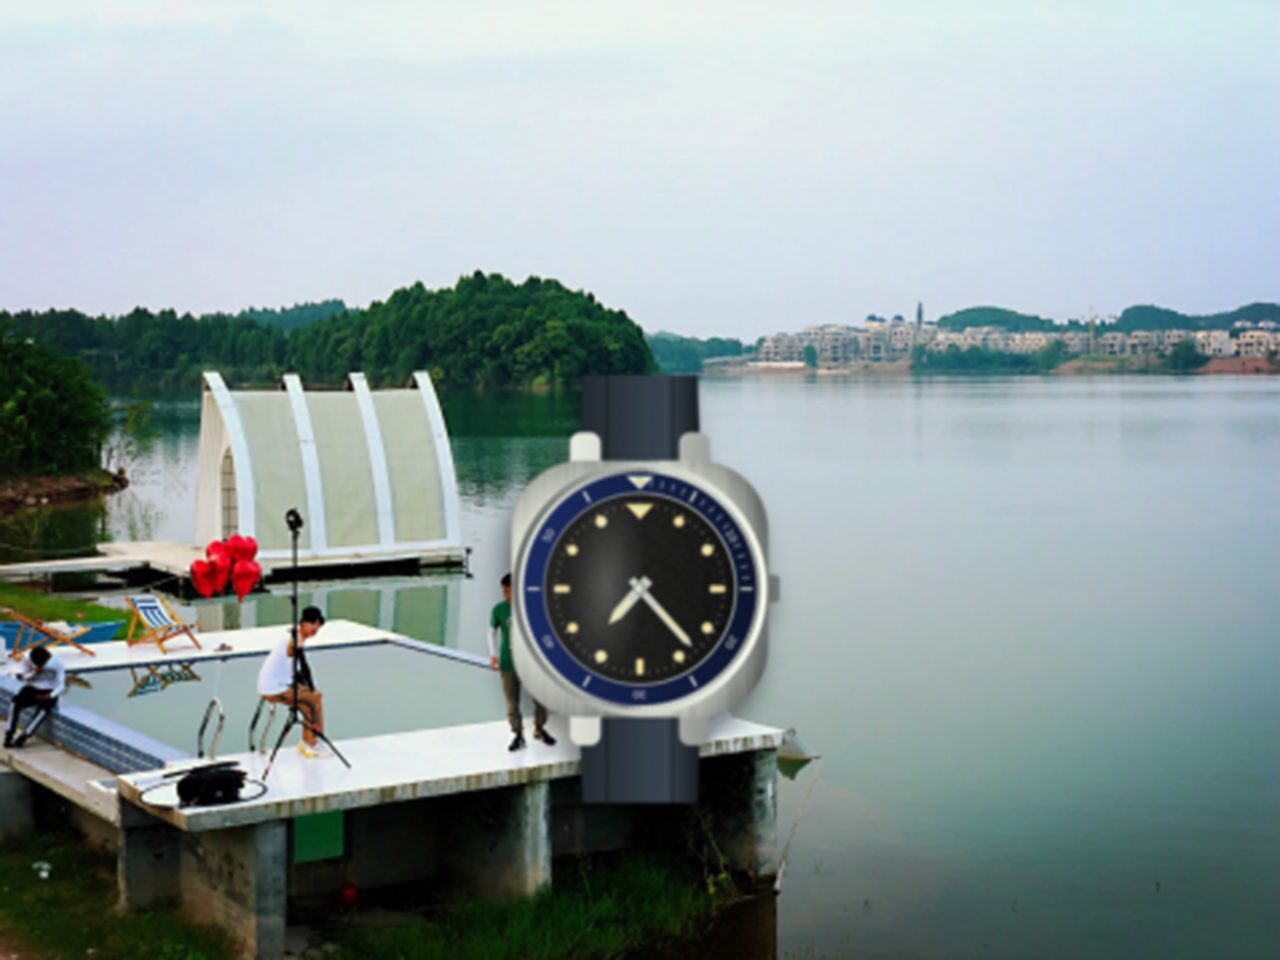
7:23
